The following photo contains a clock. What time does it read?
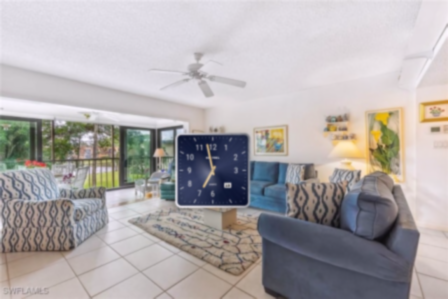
6:58
